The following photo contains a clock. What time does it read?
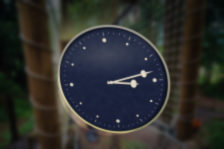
3:13
